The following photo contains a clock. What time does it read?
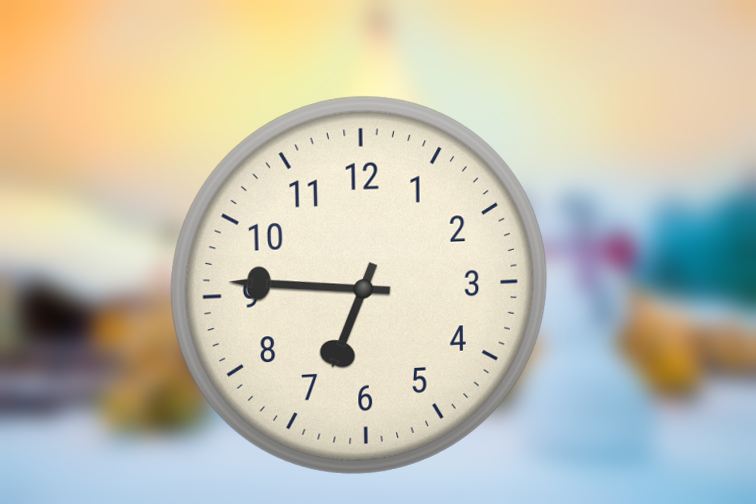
6:46
